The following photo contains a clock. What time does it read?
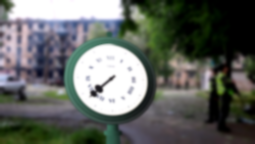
7:38
